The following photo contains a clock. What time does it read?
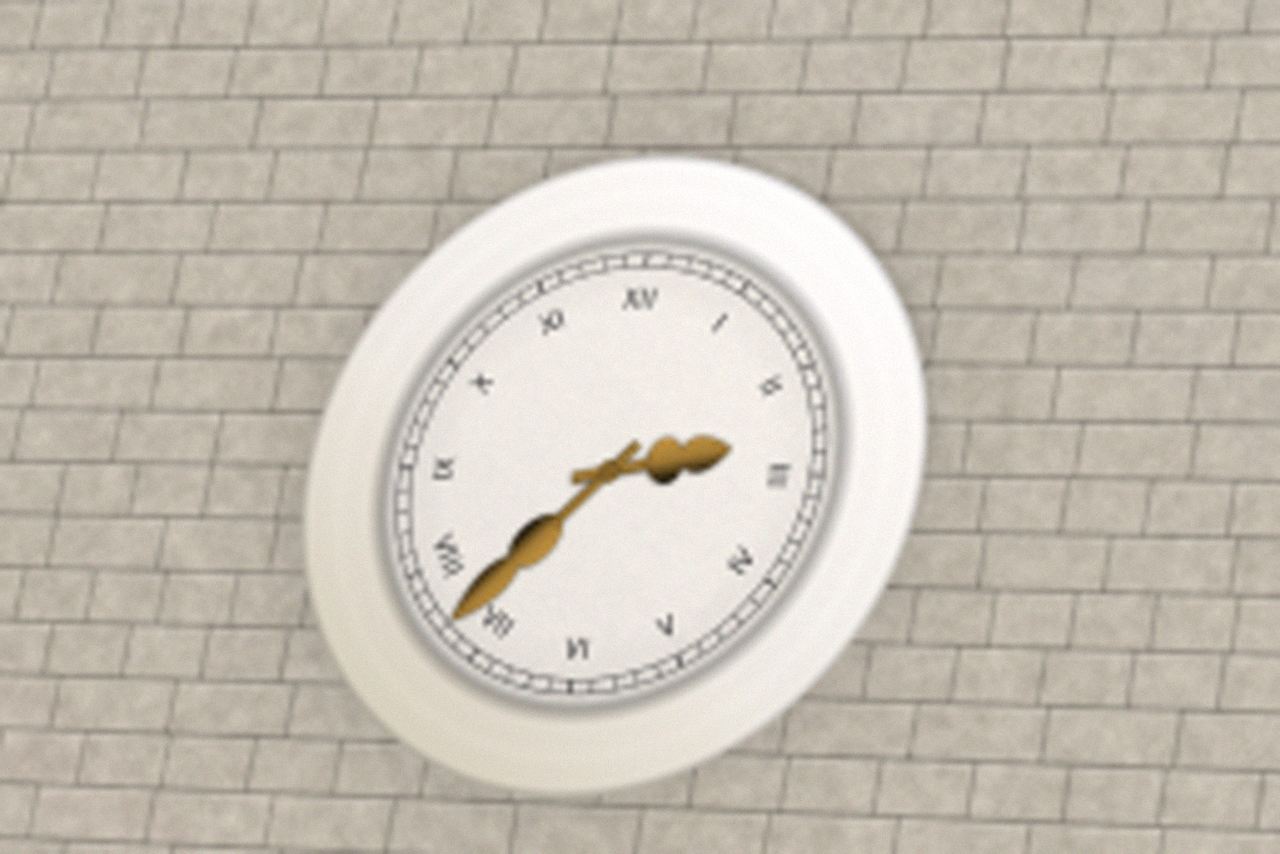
2:37
